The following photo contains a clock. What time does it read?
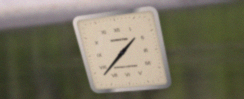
1:38
